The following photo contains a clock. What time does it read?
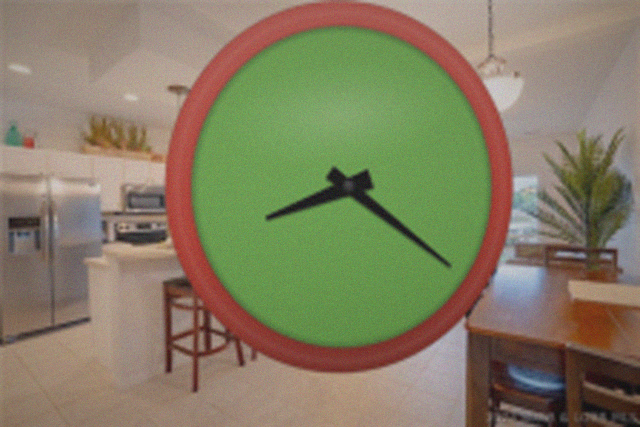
8:21
